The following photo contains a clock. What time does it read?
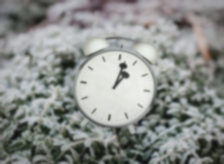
1:02
